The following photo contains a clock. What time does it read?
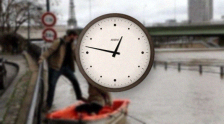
12:47
